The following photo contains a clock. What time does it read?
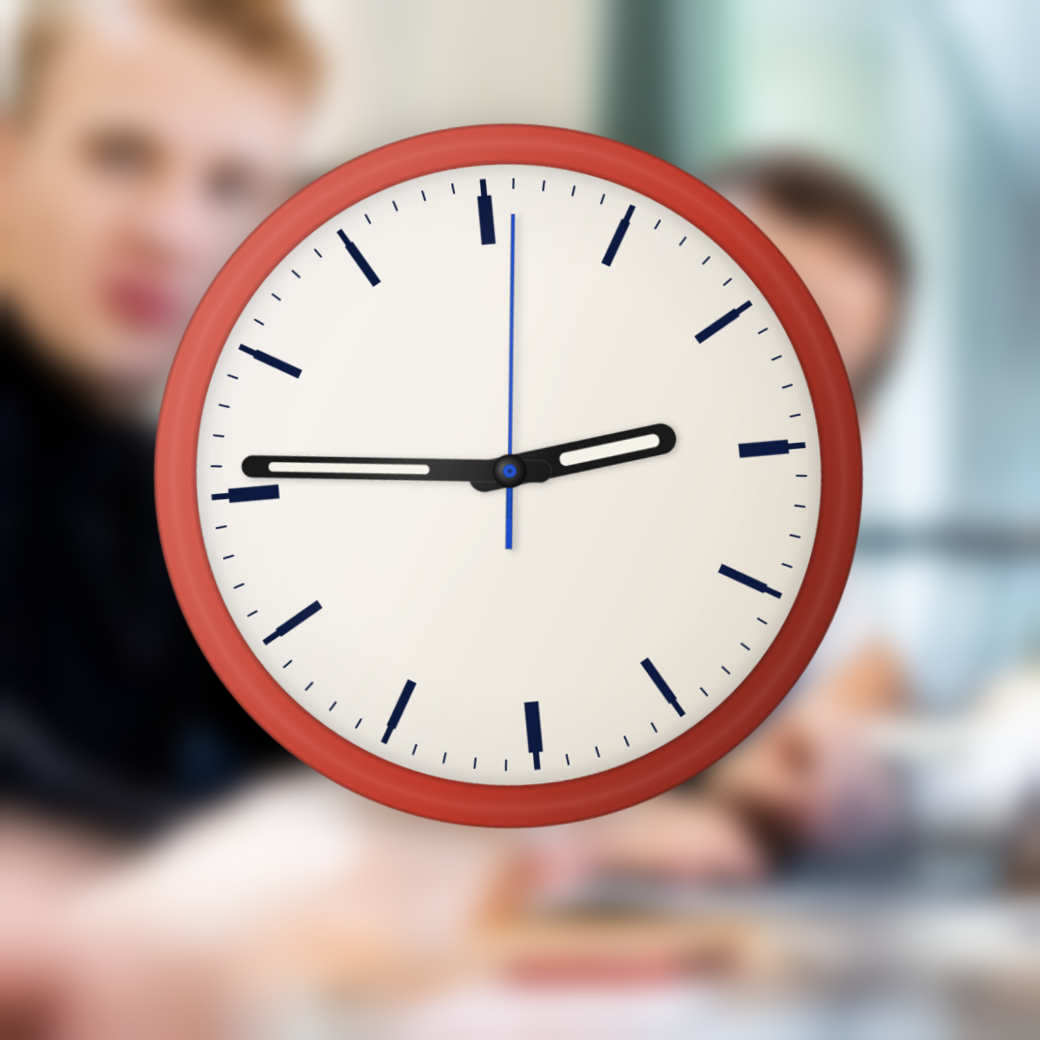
2:46:01
